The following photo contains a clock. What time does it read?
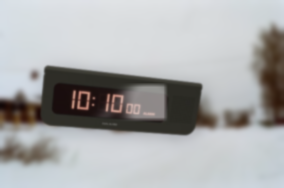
10:10
